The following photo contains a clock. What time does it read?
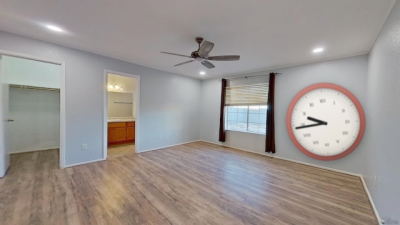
9:44
